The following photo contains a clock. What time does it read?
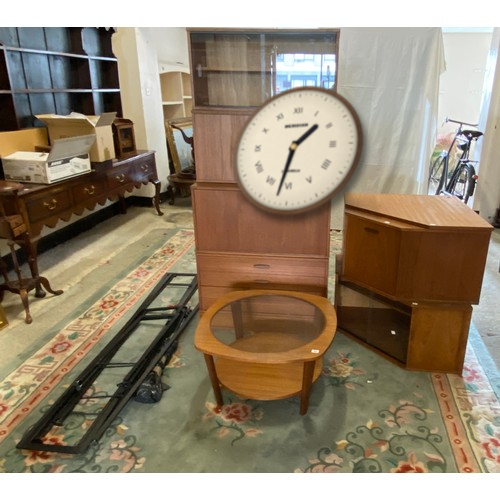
1:32
